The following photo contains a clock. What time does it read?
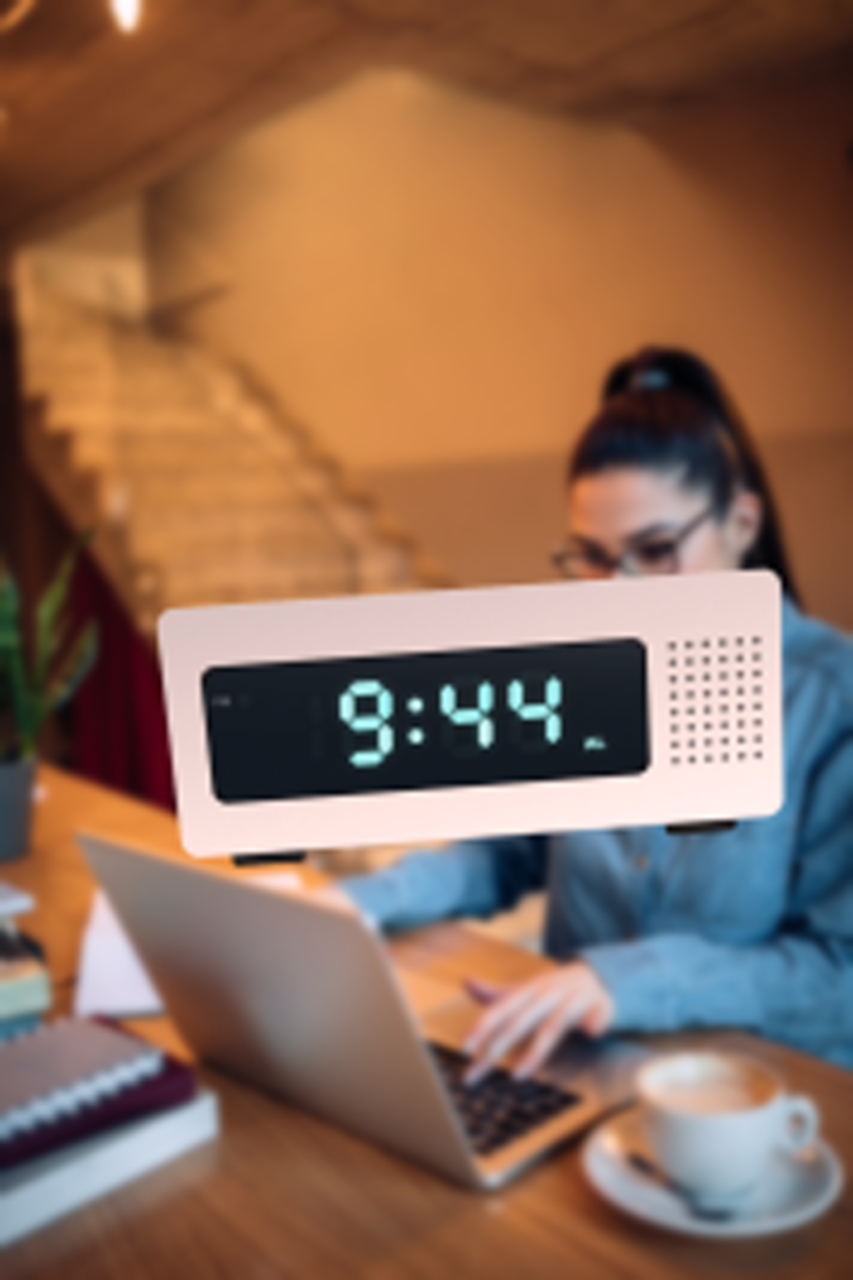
9:44
